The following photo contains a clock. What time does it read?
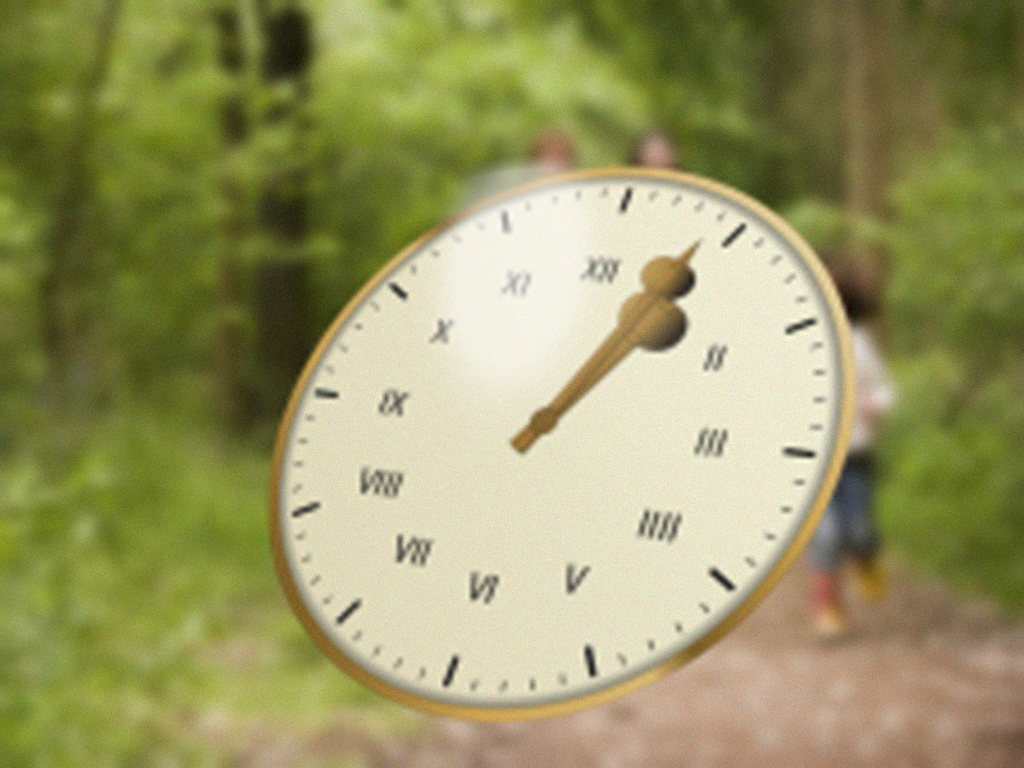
1:04
